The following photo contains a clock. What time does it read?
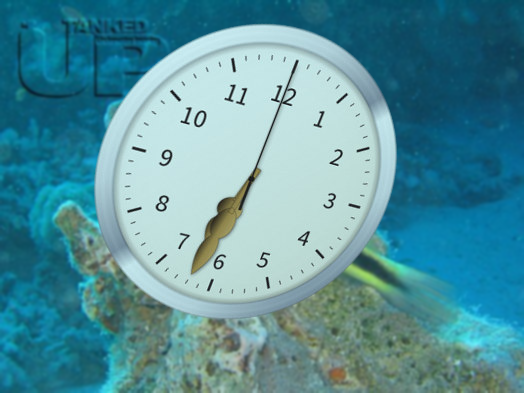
6:32:00
